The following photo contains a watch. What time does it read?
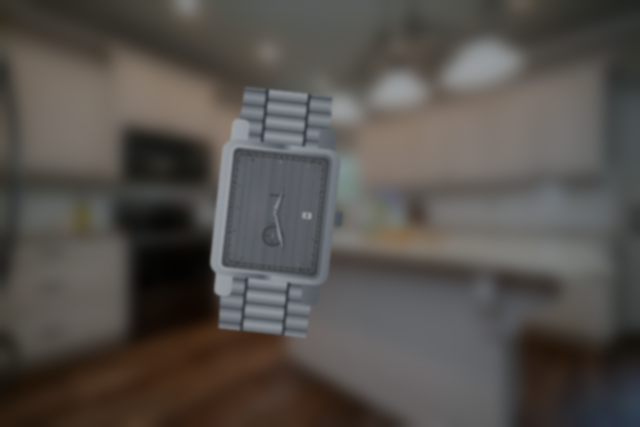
12:27
